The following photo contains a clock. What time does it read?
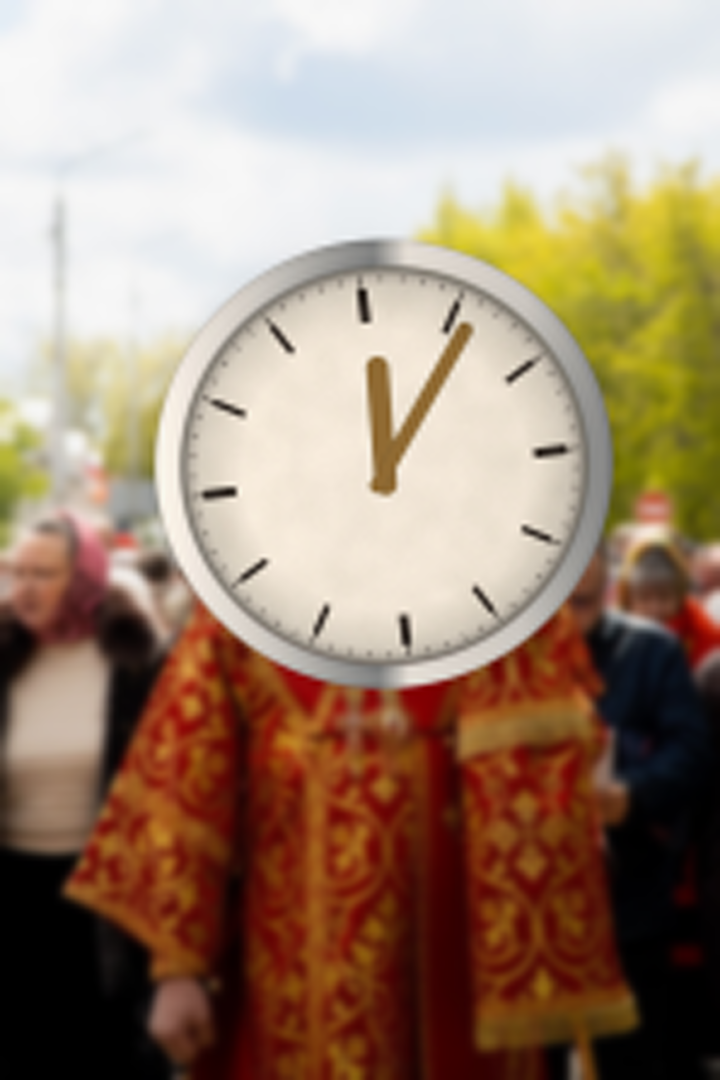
12:06
